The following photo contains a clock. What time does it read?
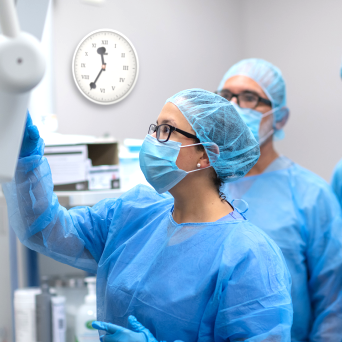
11:35
